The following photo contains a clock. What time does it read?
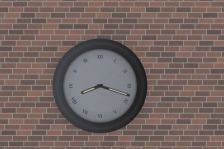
8:18
